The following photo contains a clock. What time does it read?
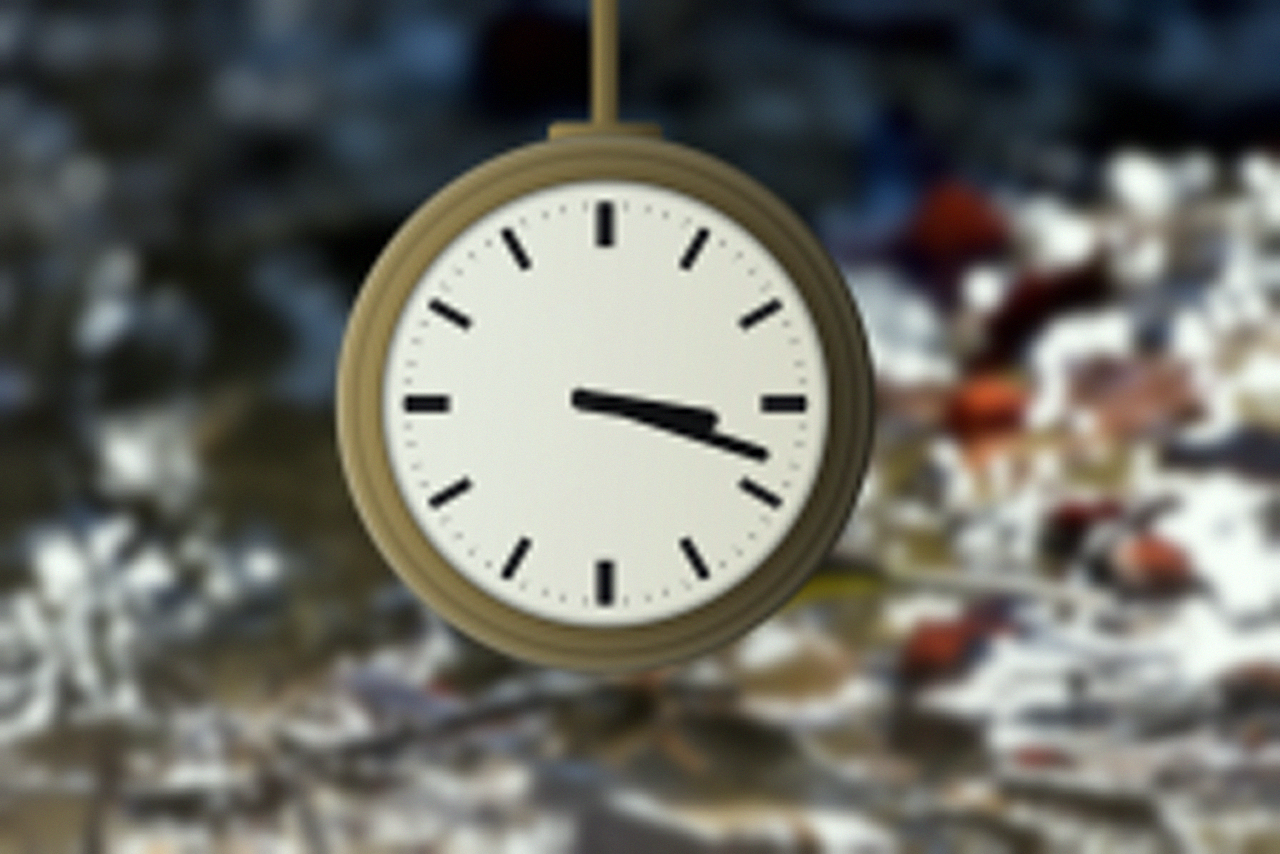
3:18
